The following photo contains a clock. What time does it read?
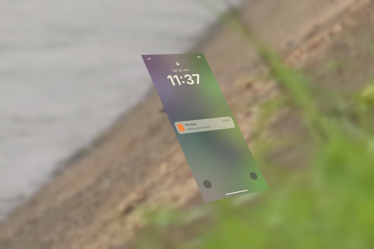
11:37
